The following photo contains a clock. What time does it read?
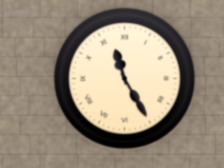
11:25
